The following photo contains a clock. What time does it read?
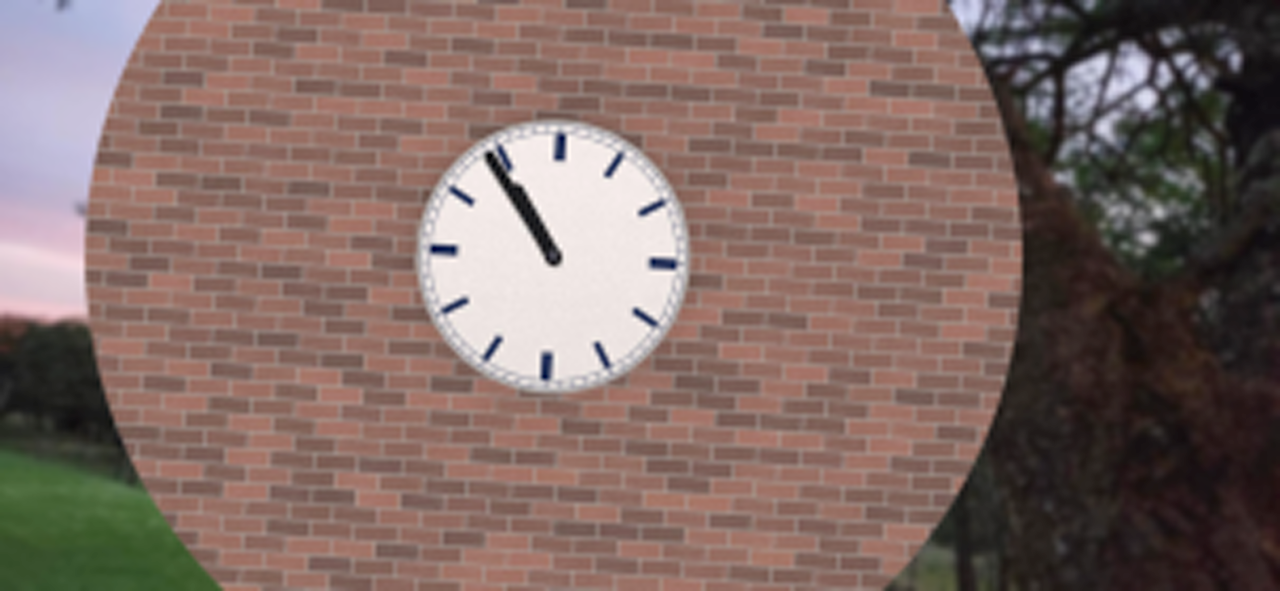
10:54
